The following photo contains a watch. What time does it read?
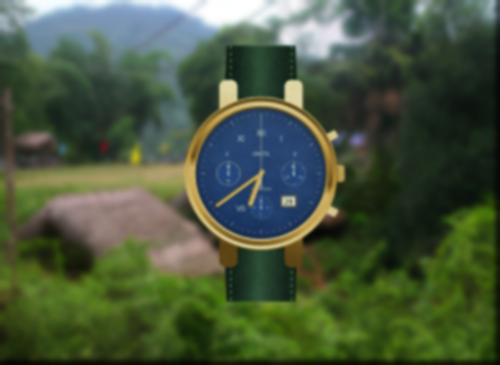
6:39
